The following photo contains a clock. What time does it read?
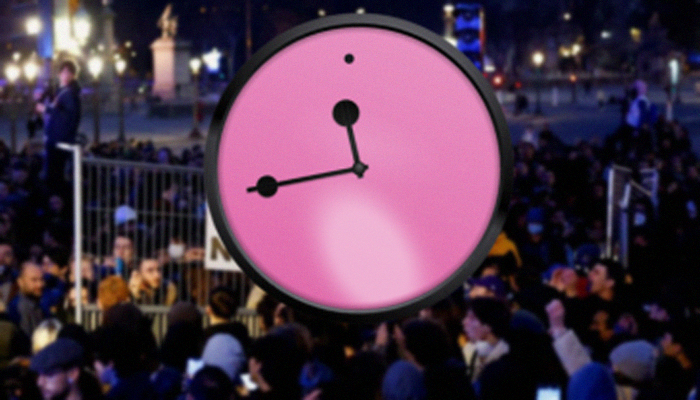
11:44
